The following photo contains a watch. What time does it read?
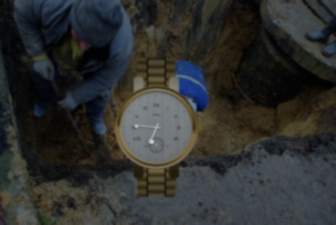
6:46
